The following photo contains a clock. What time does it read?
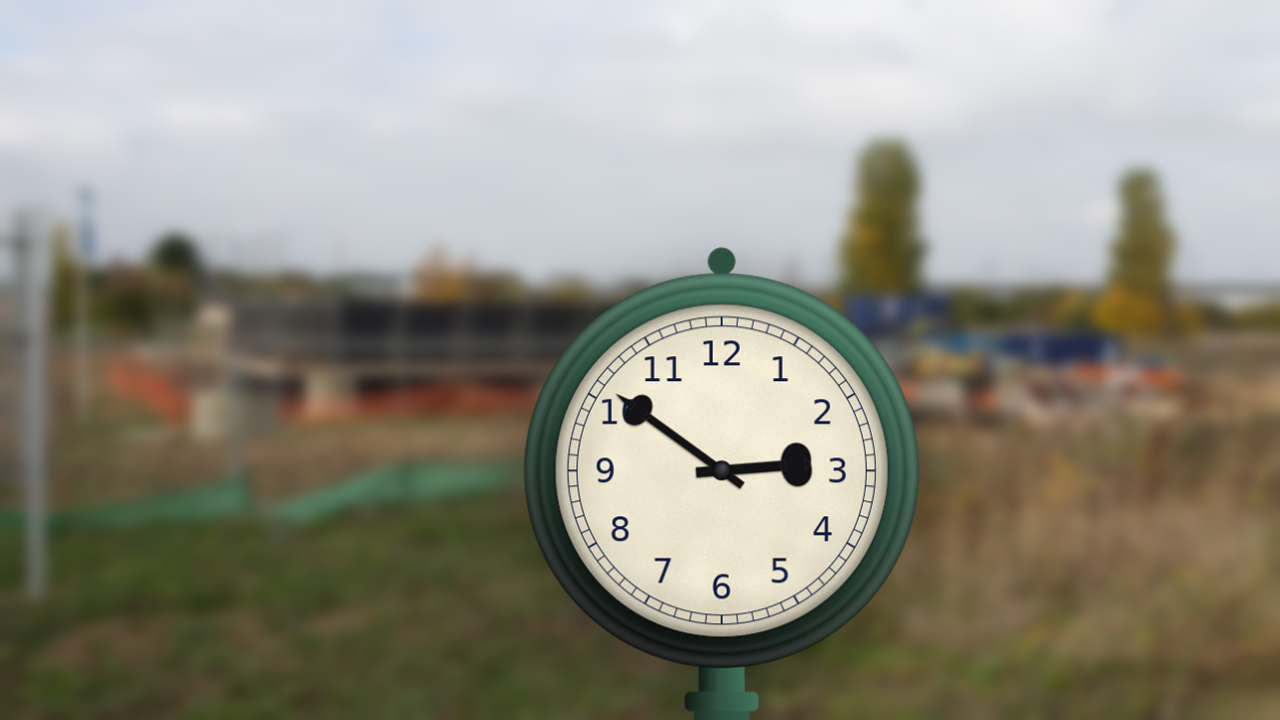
2:51
